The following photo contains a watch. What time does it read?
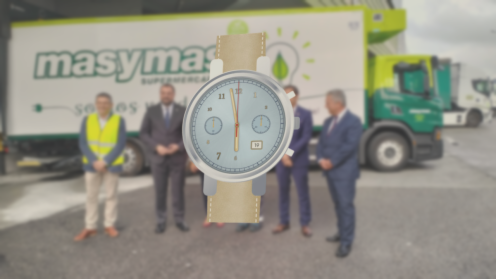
5:58
